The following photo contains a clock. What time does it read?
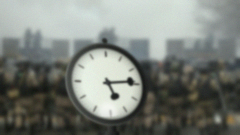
5:14
